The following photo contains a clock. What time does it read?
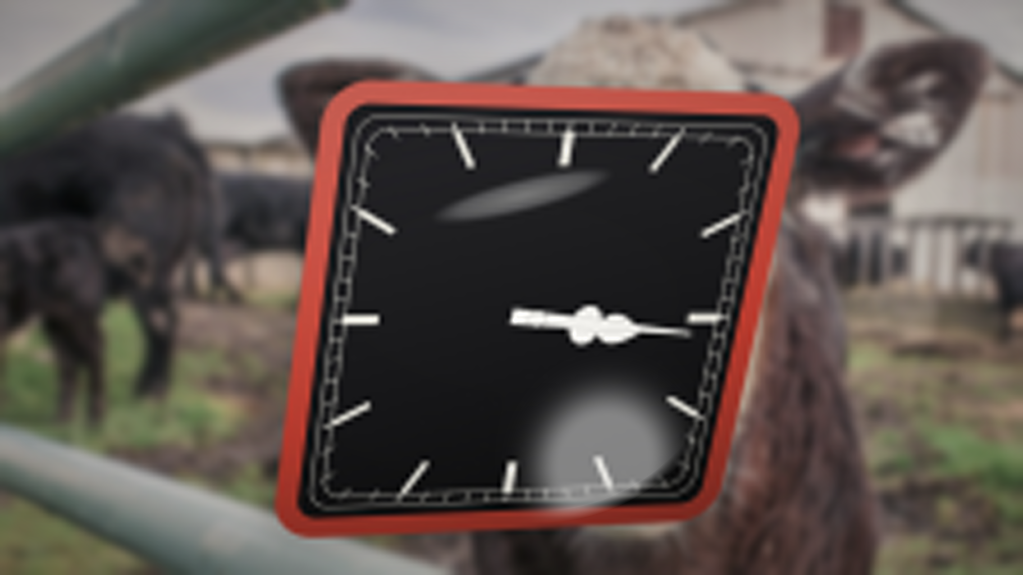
3:16
